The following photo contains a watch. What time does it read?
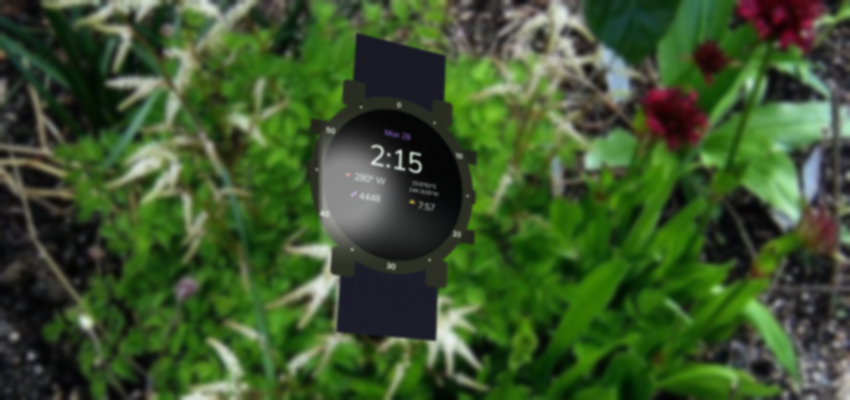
2:15
